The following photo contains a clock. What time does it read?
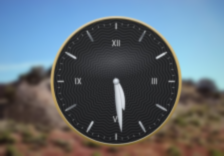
5:29
